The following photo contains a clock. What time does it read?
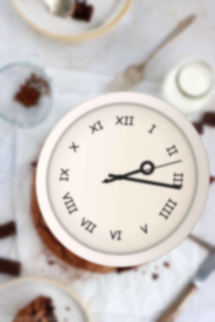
2:16:12
